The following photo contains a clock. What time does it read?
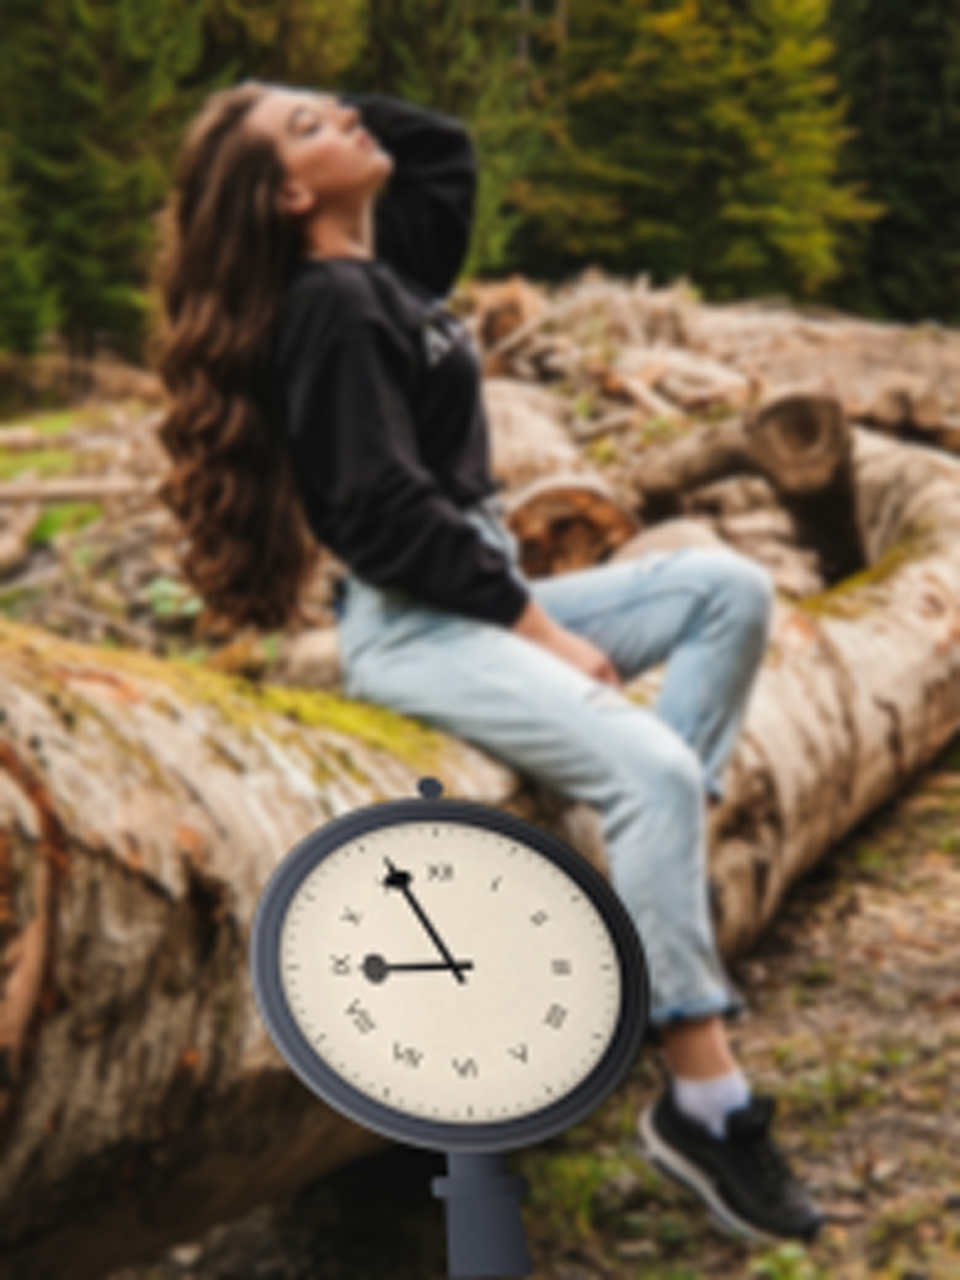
8:56
